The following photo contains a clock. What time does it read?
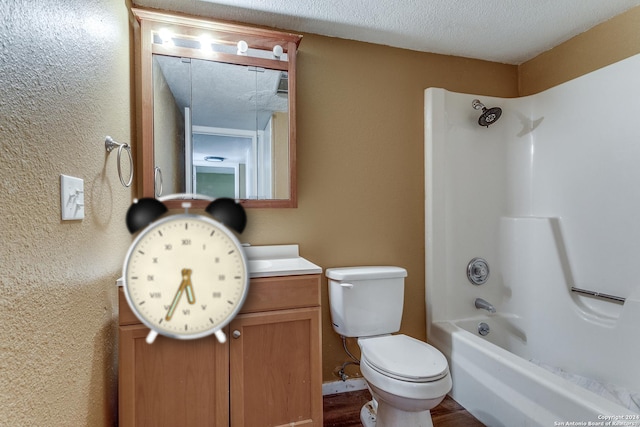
5:34
